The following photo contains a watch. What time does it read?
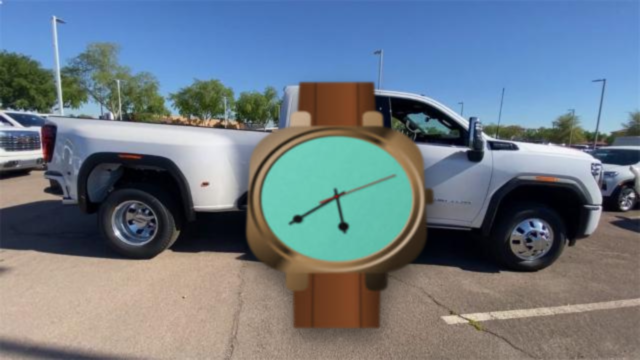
5:39:11
